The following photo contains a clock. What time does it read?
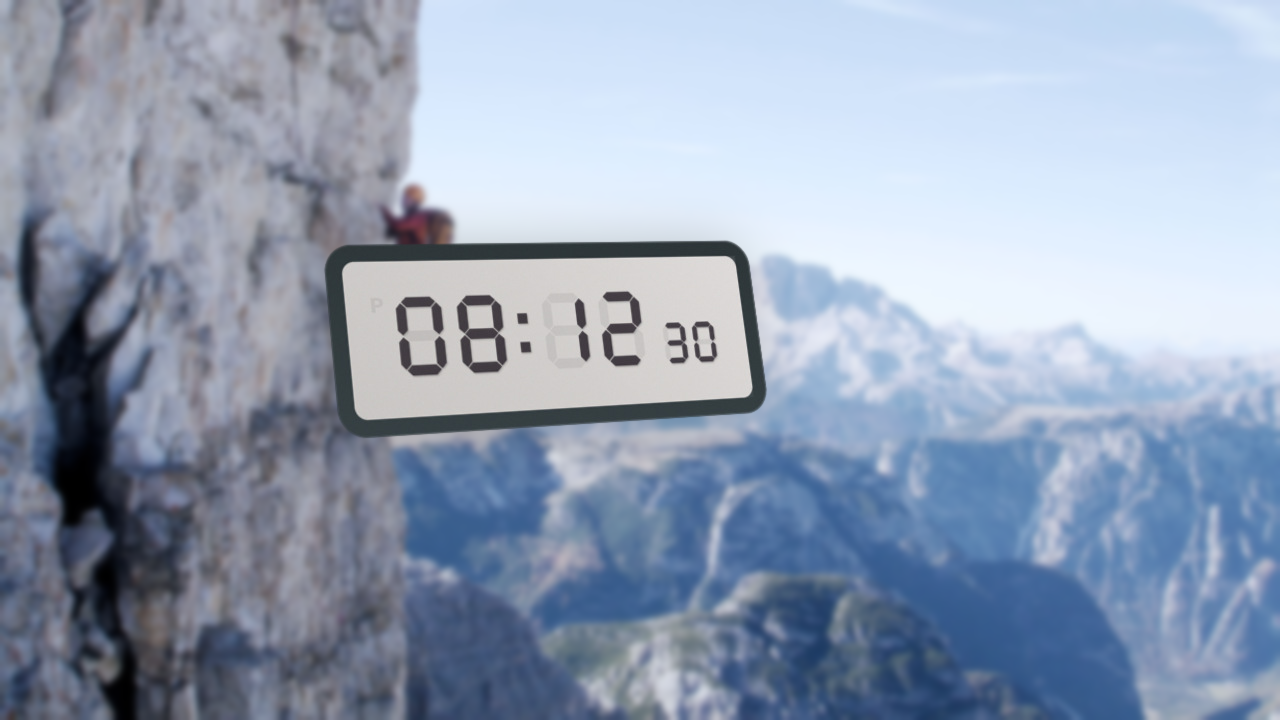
8:12:30
